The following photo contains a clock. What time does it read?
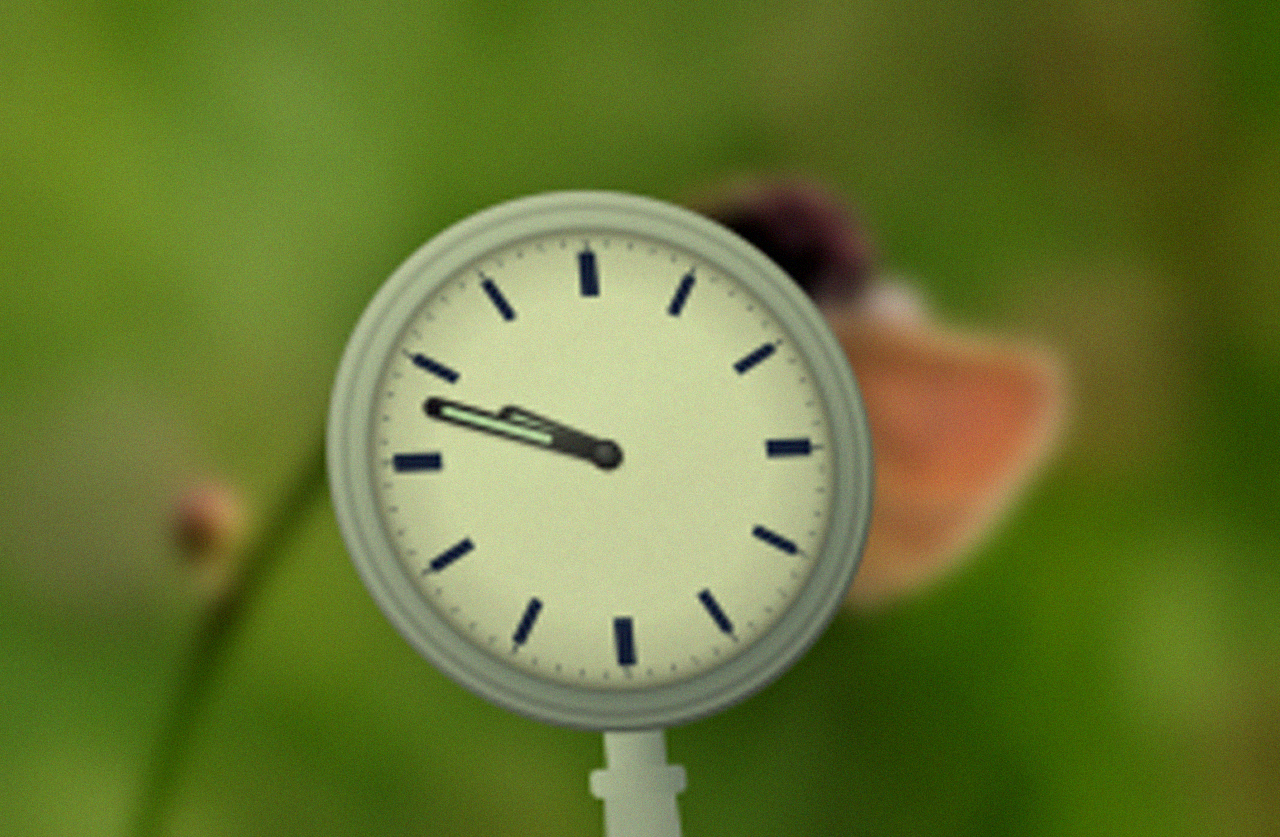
9:48
